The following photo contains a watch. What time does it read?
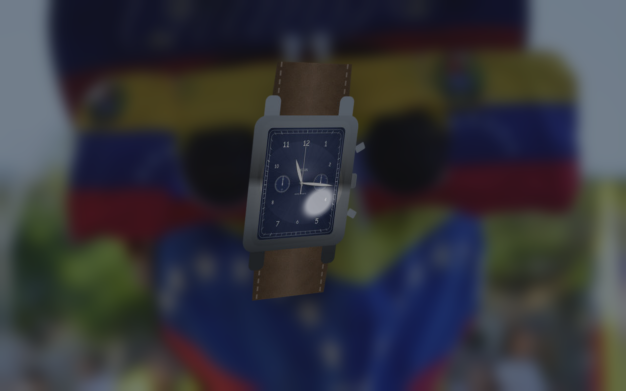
11:16
